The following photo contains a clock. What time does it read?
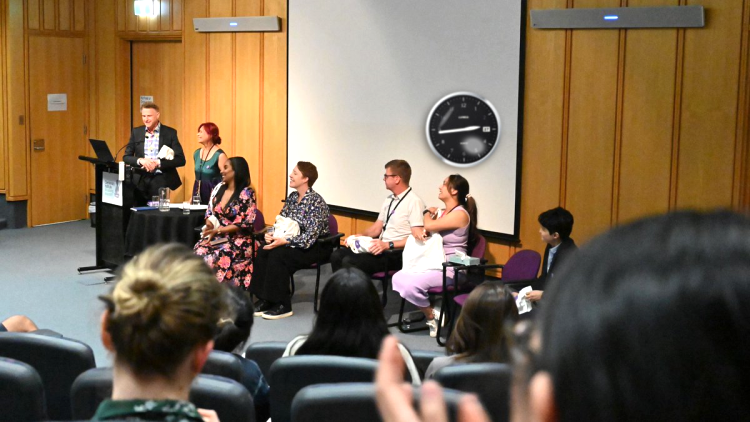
2:44
